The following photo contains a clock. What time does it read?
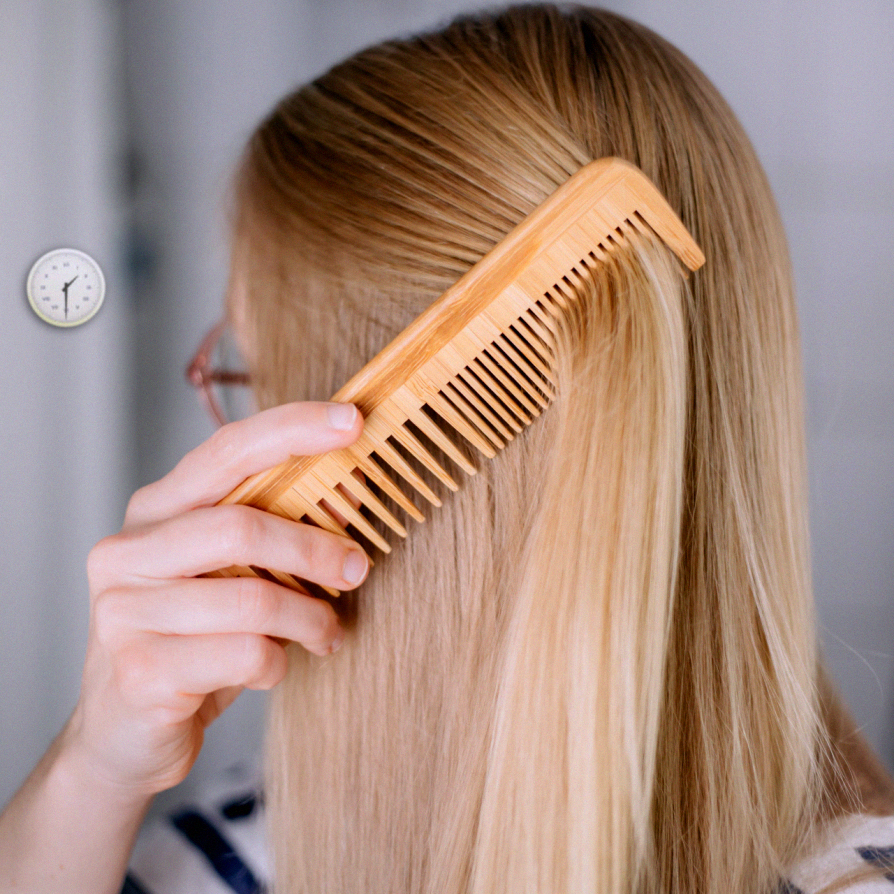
1:30
